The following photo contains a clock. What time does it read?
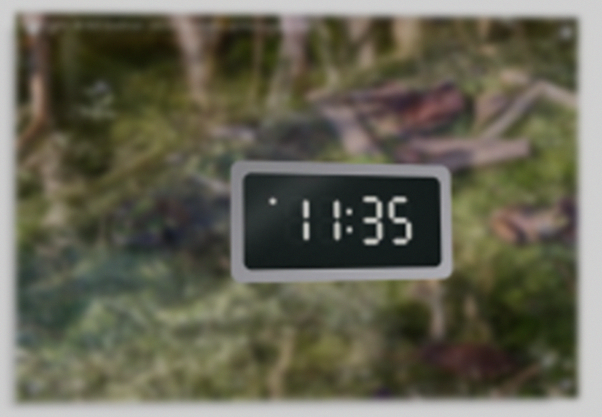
11:35
